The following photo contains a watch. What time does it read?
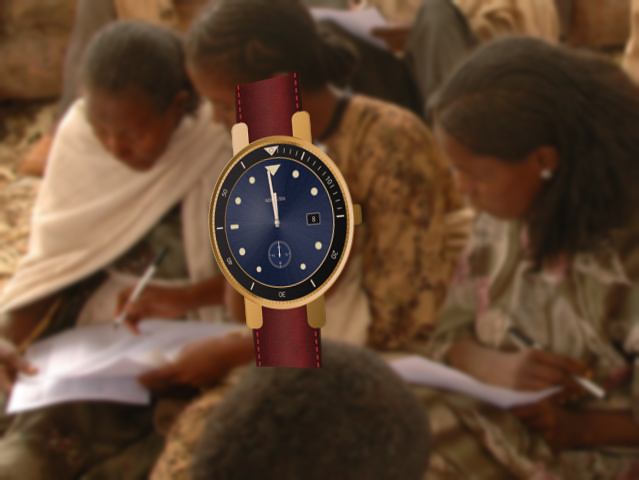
11:59
